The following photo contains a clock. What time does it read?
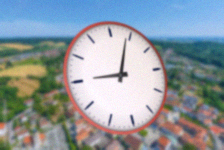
9:04
